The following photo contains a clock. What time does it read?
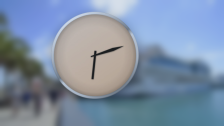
6:12
